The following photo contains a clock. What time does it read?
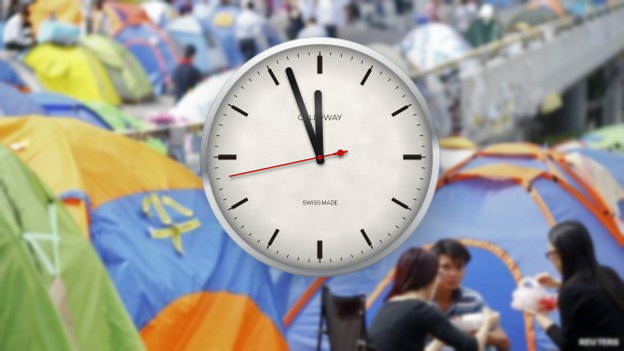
11:56:43
